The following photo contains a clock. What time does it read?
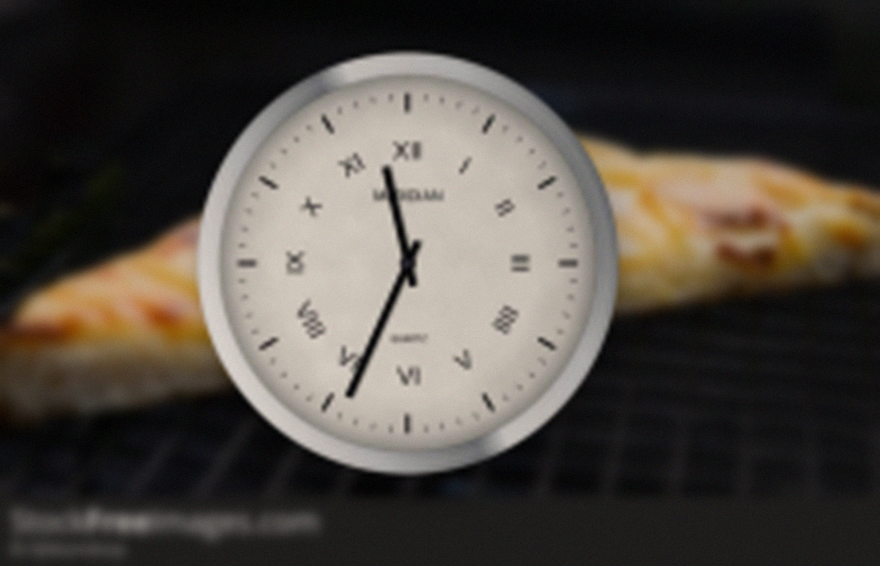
11:34
